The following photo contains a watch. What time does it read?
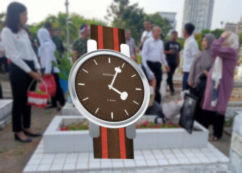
4:04
